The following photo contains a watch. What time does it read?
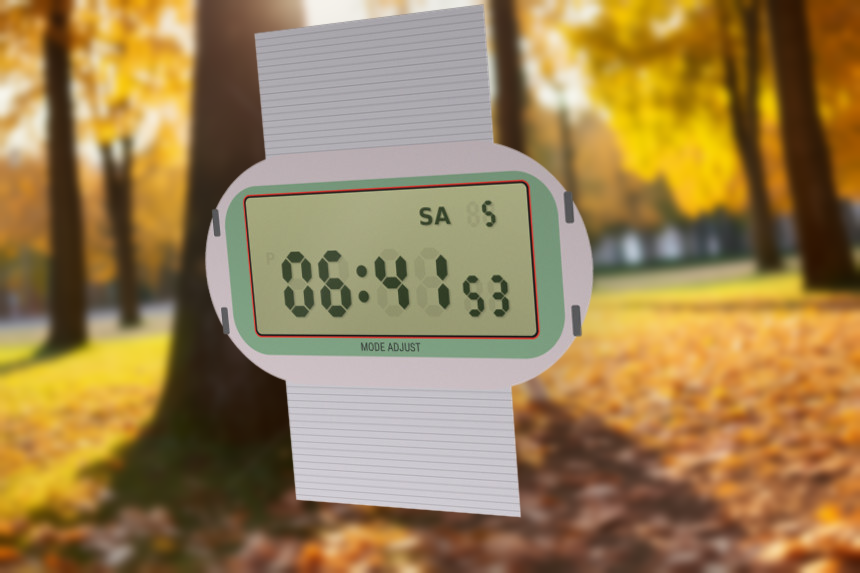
6:41:53
